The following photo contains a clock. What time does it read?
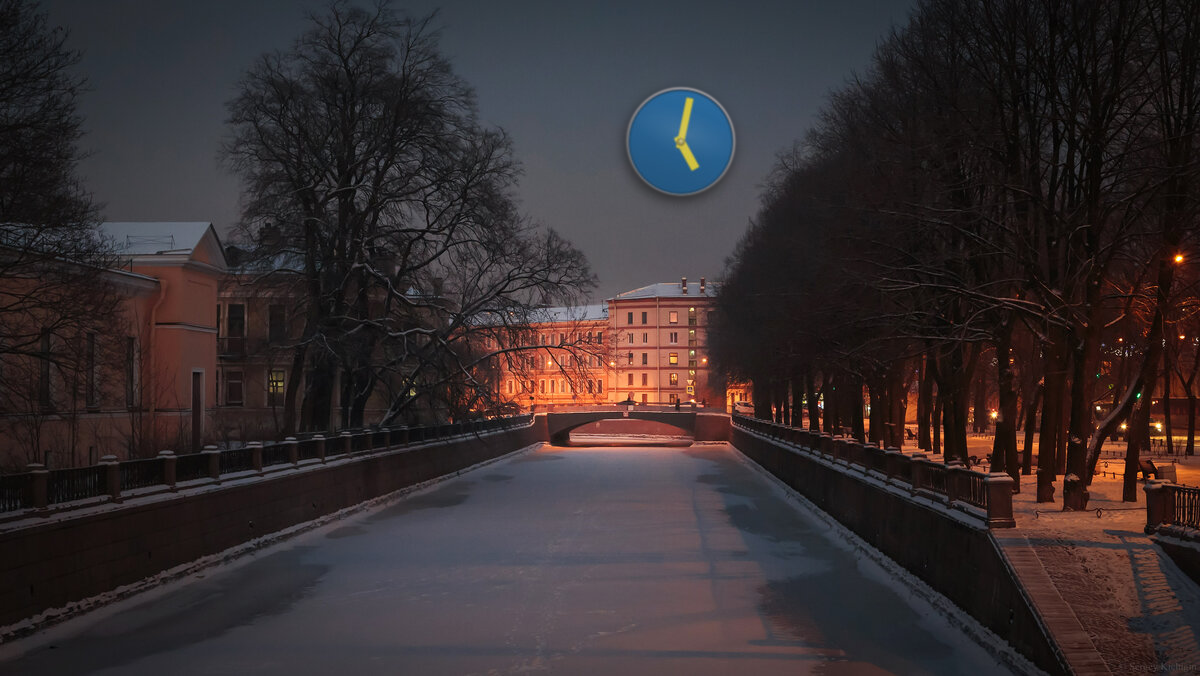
5:02
